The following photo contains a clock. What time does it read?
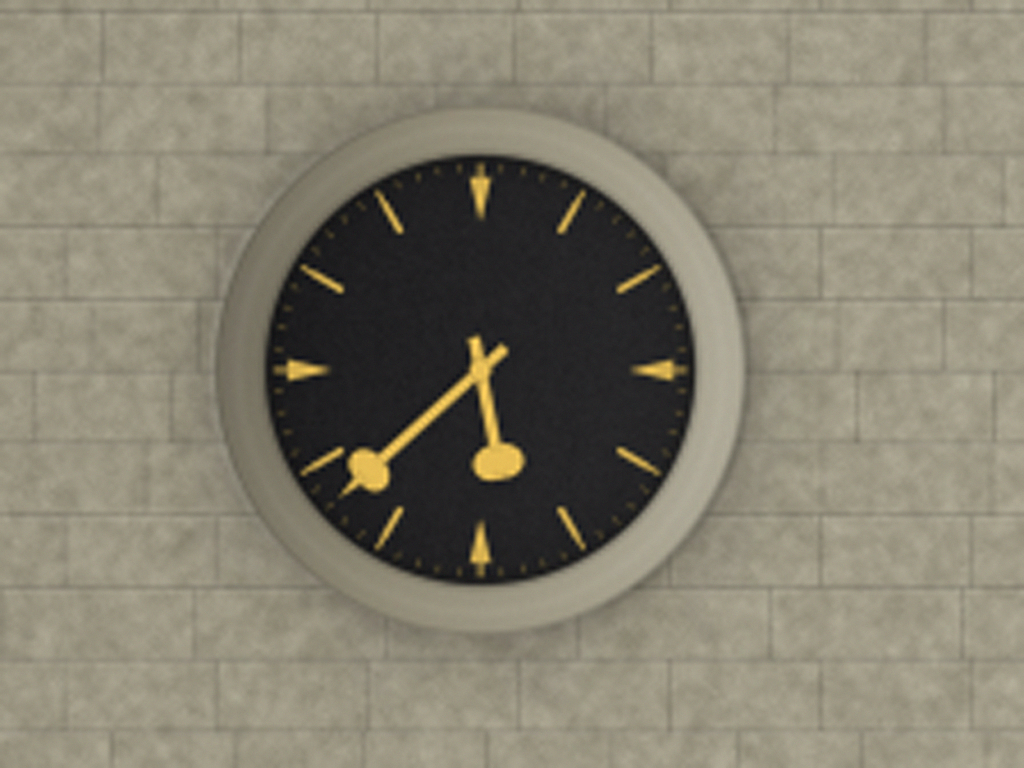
5:38
